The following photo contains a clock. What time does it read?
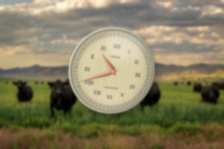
10:41
